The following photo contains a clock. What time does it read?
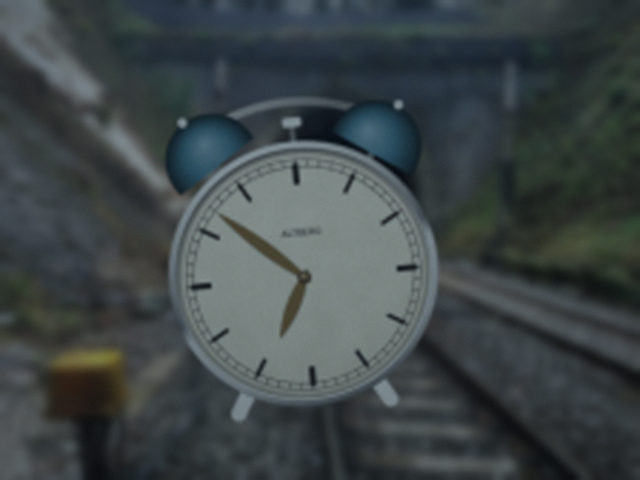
6:52
